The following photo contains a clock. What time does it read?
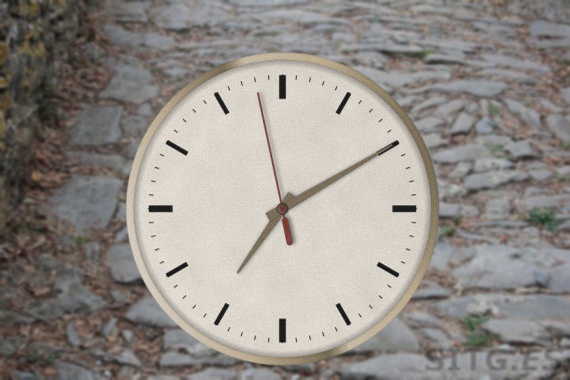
7:09:58
